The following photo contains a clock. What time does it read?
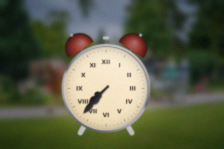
7:37
